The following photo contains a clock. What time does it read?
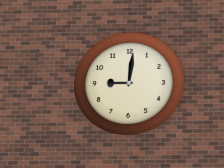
9:01
